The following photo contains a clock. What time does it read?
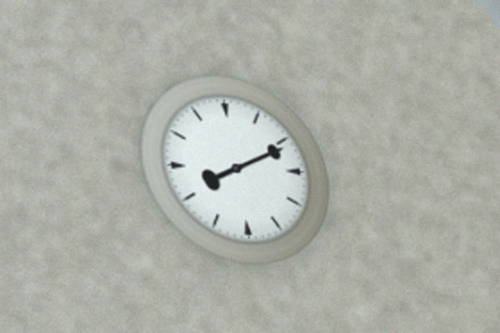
8:11
